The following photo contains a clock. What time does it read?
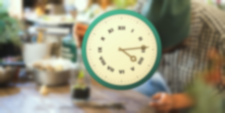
4:14
